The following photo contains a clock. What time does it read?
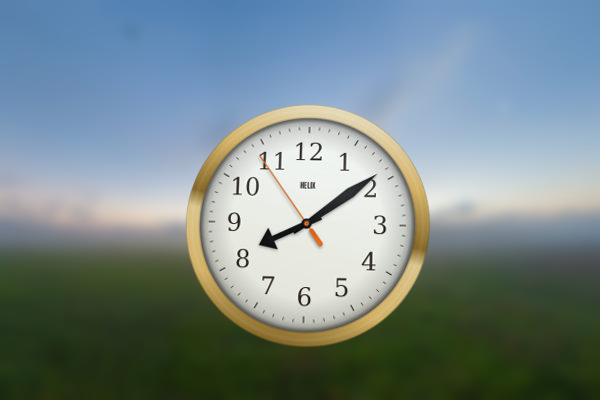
8:08:54
